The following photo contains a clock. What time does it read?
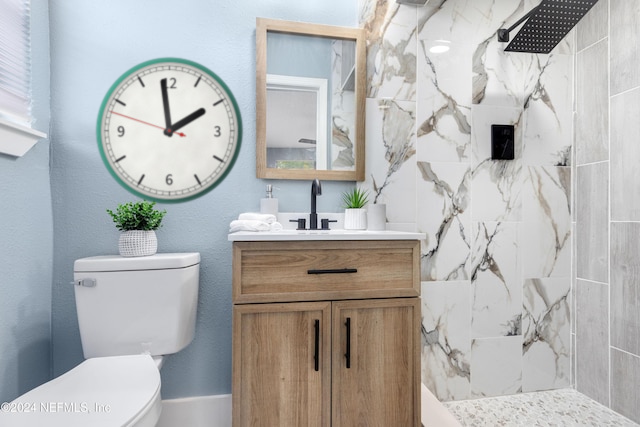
1:58:48
